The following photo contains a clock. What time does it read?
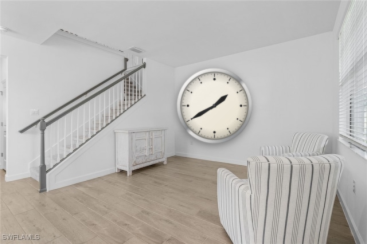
1:40
